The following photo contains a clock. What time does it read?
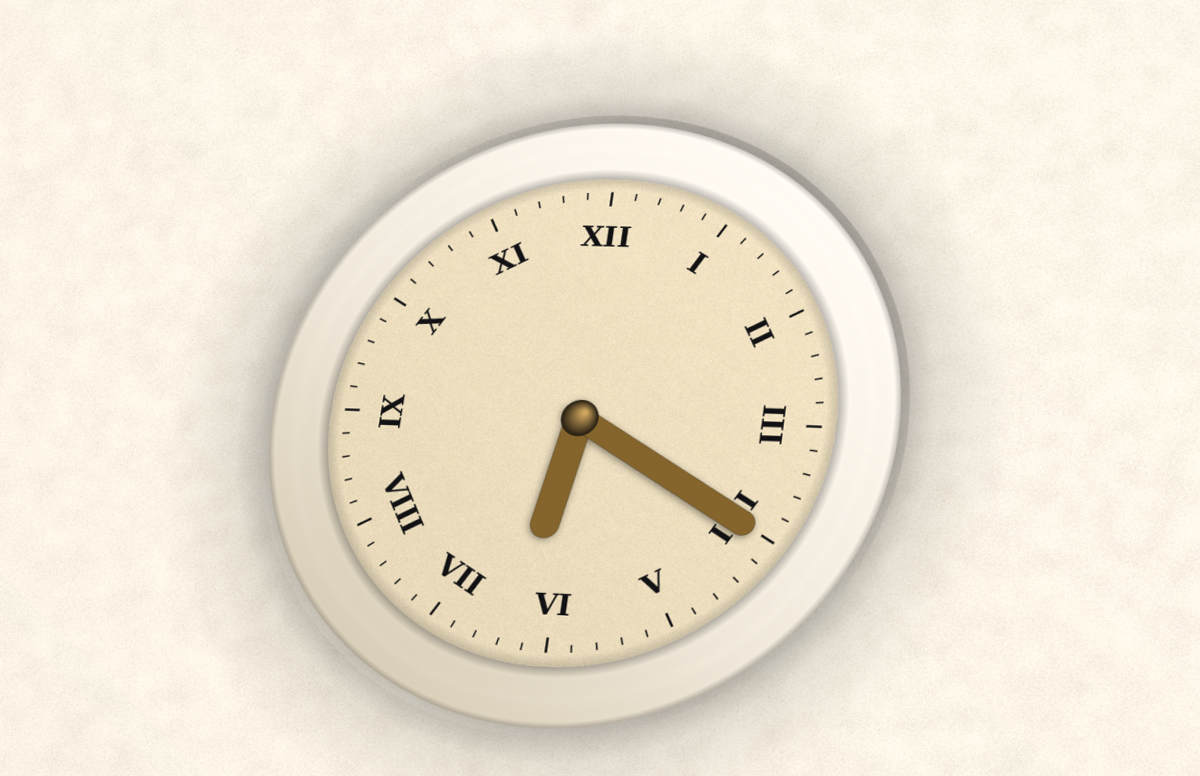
6:20
